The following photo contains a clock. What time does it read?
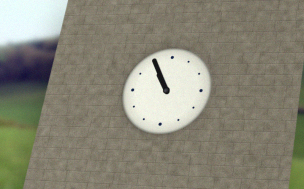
10:55
